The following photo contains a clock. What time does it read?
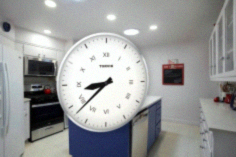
8:38
